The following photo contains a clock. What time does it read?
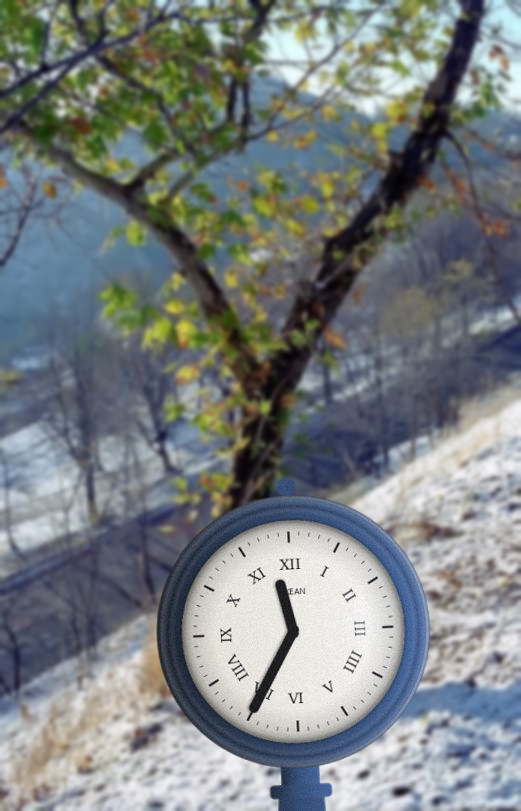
11:35
